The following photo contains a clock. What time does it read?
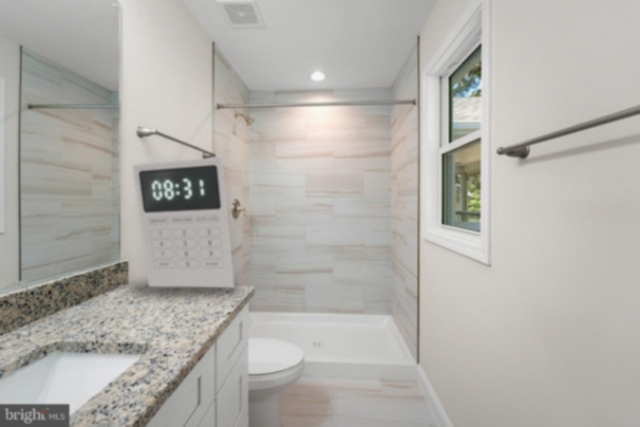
8:31
